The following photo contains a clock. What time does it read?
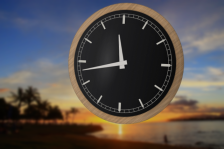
11:43
